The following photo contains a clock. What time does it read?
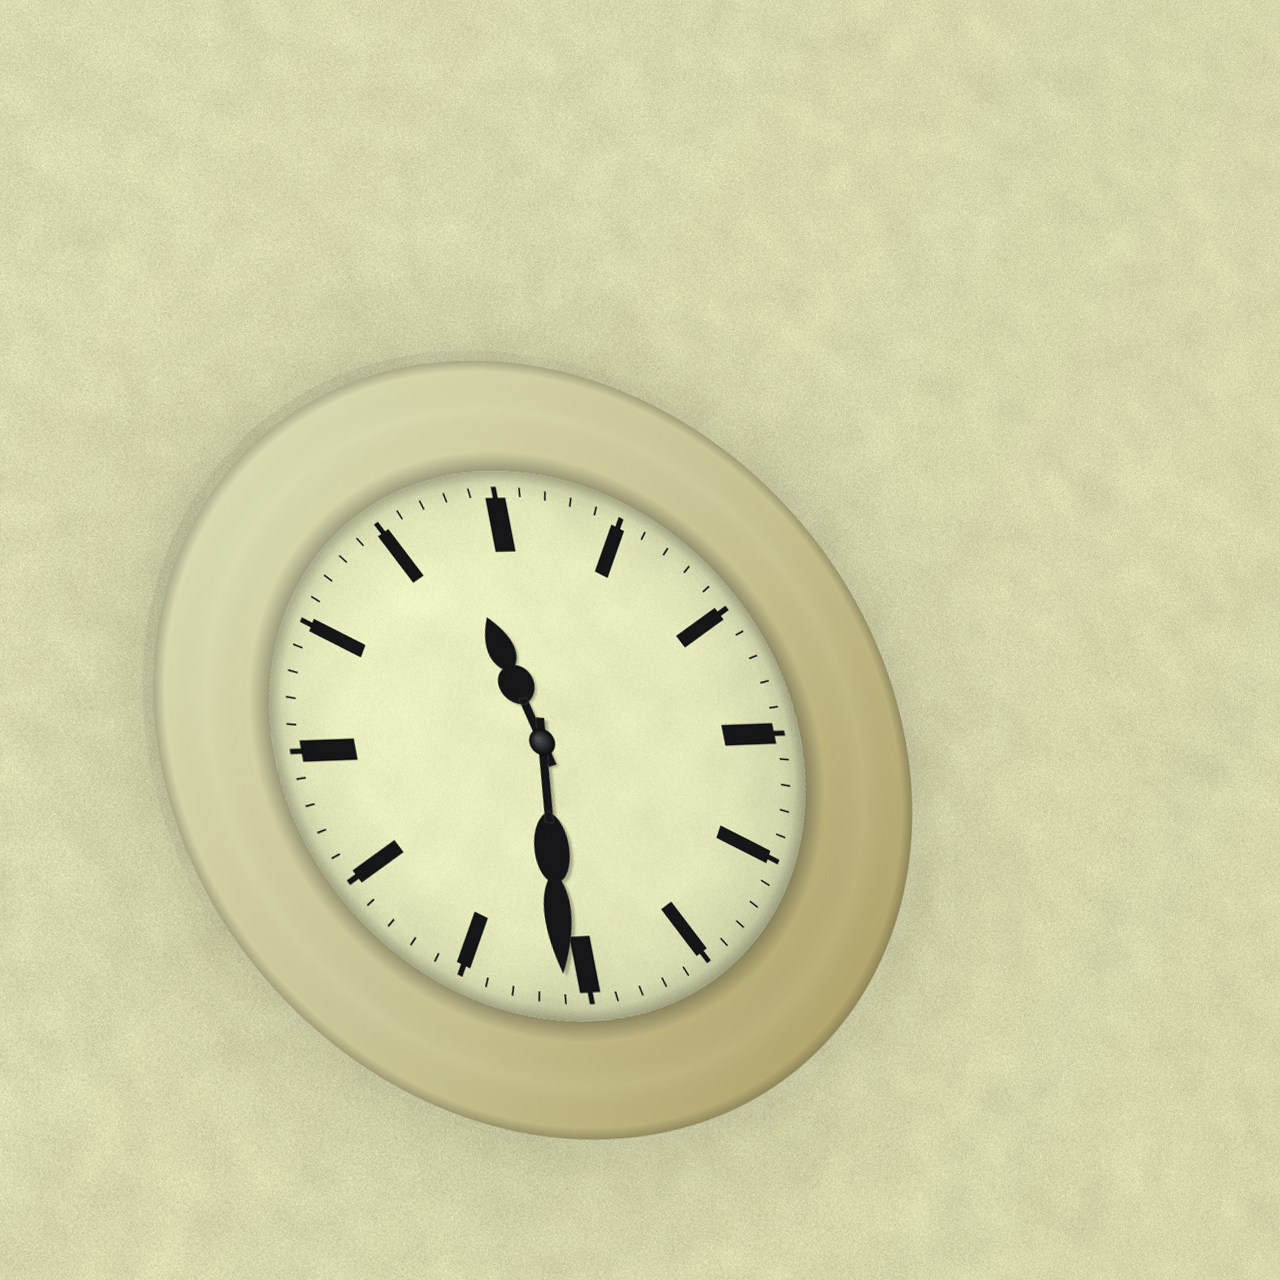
11:31
